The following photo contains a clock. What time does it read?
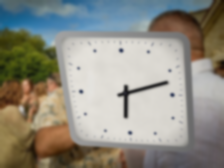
6:12
